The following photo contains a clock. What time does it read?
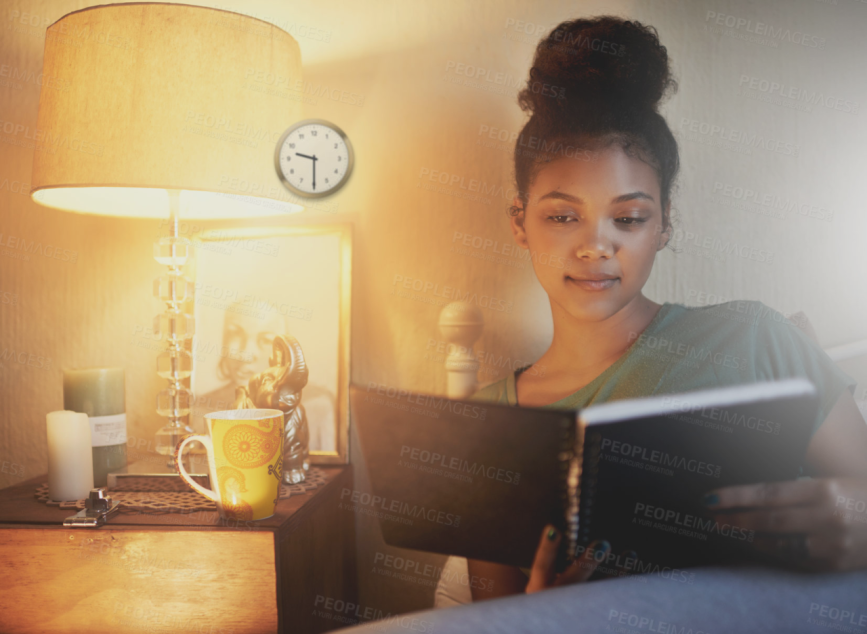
9:30
